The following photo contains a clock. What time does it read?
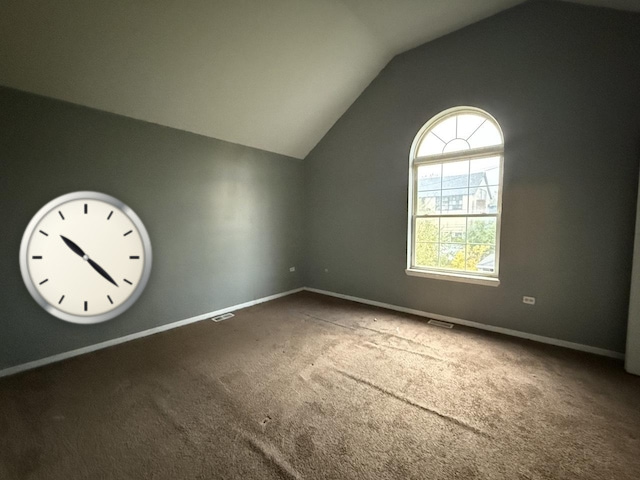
10:22
